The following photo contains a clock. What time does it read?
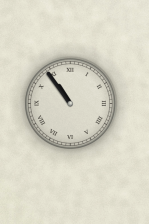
10:54
